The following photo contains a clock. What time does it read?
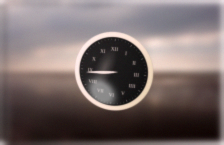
8:44
